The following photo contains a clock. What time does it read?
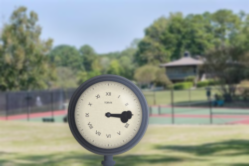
3:15
